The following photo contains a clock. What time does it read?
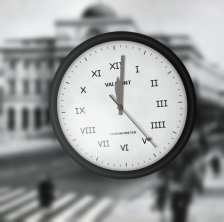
12:01:24
